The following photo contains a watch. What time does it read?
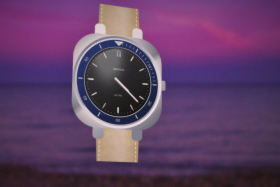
4:22
